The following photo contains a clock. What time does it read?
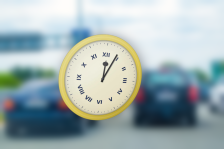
12:04
